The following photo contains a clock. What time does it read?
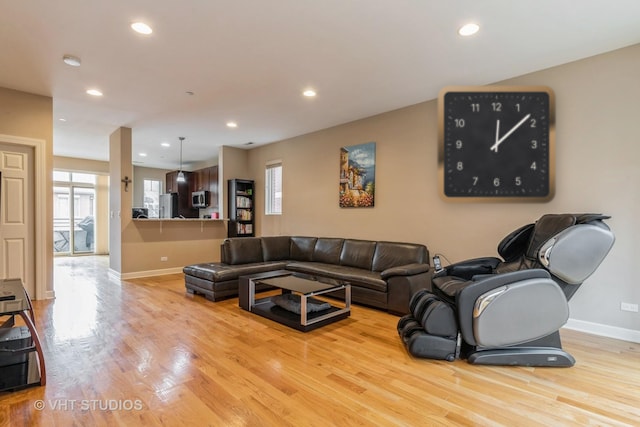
12:08
